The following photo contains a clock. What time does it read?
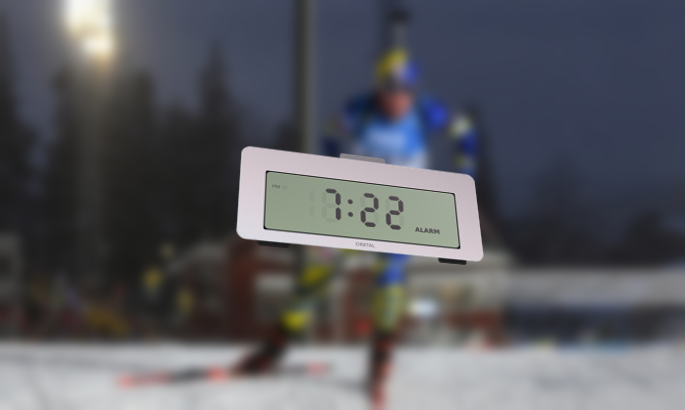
7:22
